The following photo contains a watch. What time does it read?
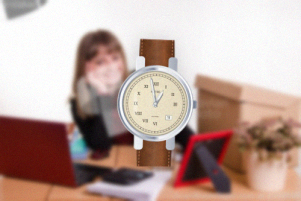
12:58
